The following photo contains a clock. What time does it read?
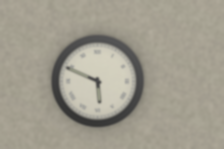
5:49
